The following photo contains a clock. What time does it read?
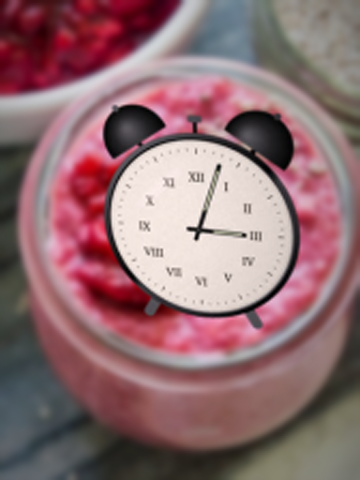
3:03
